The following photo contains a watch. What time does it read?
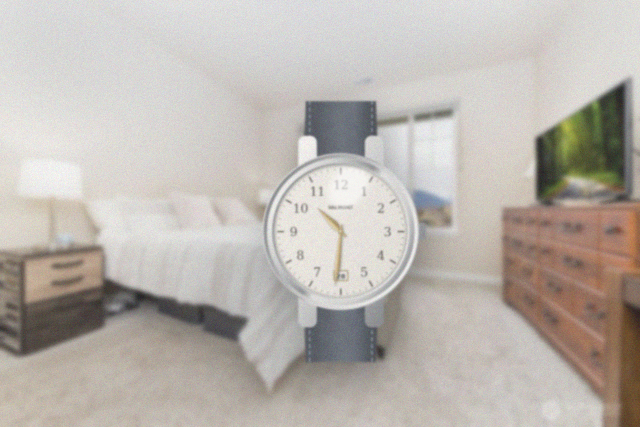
10:31
